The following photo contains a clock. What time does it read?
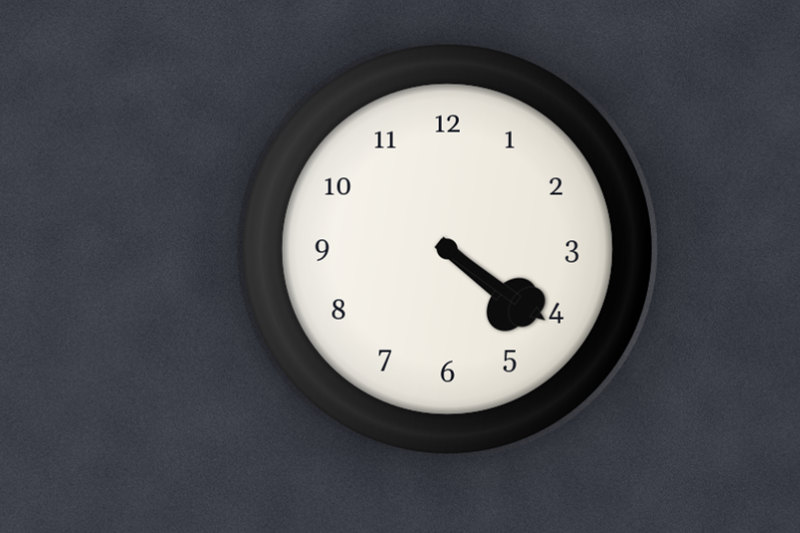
4:21
